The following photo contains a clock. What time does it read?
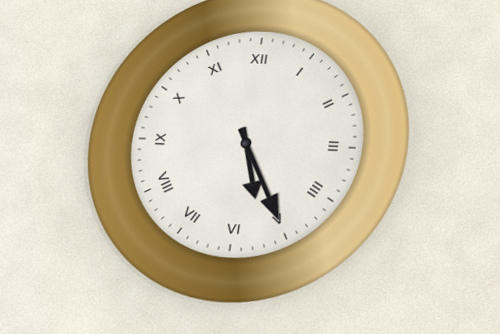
5:25
